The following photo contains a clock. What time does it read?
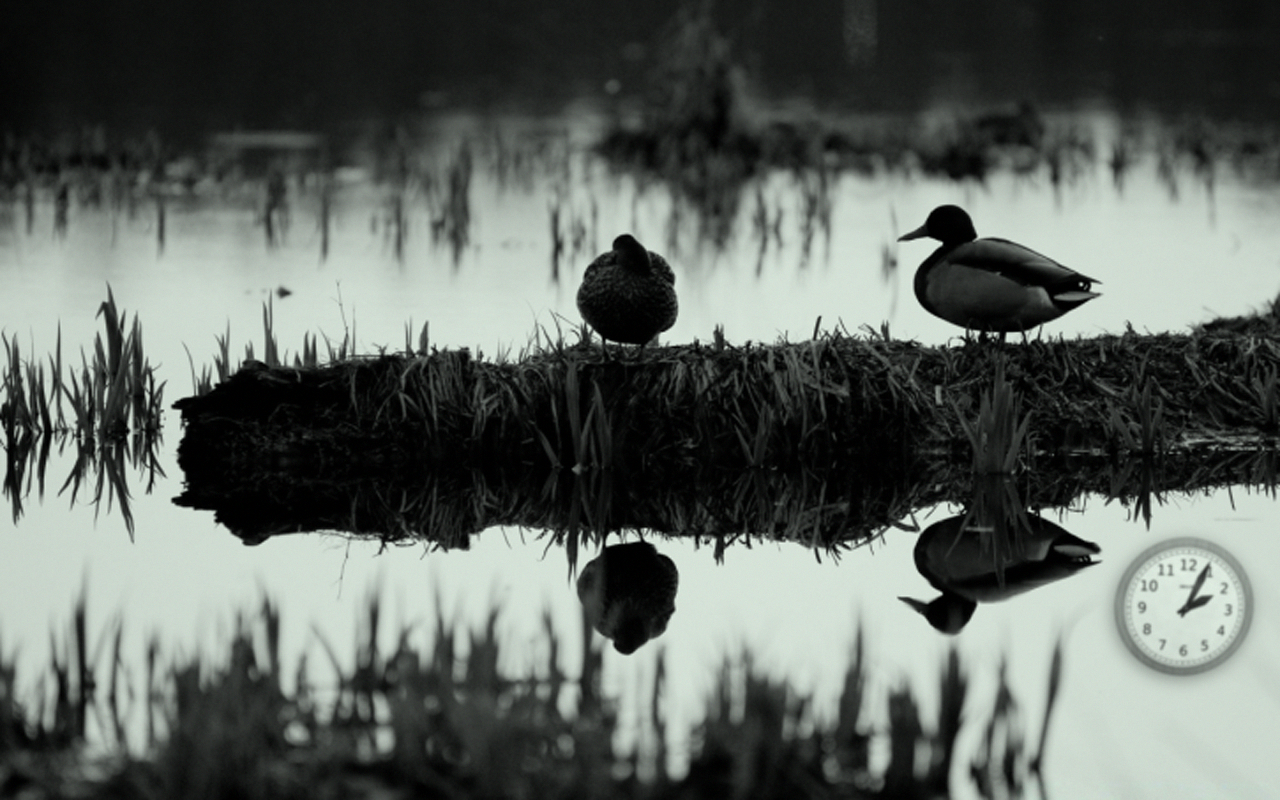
2:04
